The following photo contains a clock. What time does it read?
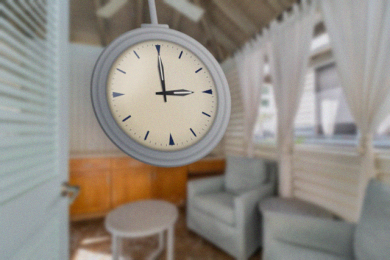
3:00
